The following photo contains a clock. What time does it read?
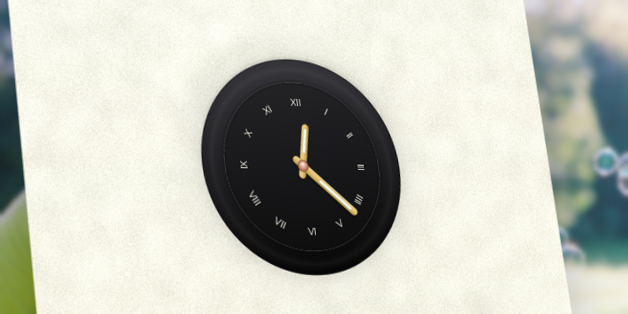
12:22
